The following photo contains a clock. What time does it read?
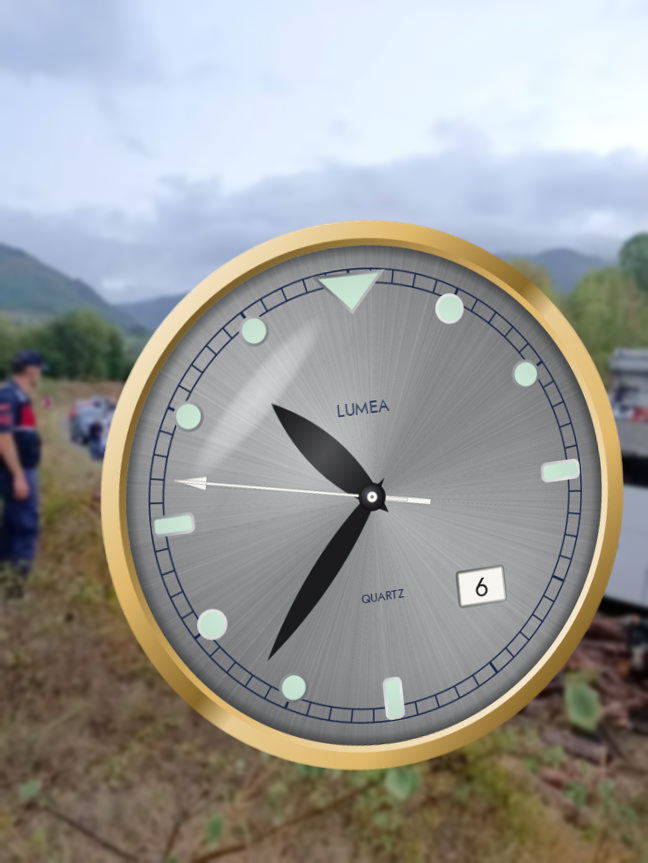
10:36:47
